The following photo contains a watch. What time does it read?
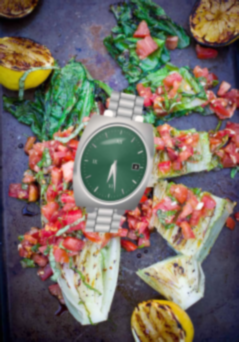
6:28
